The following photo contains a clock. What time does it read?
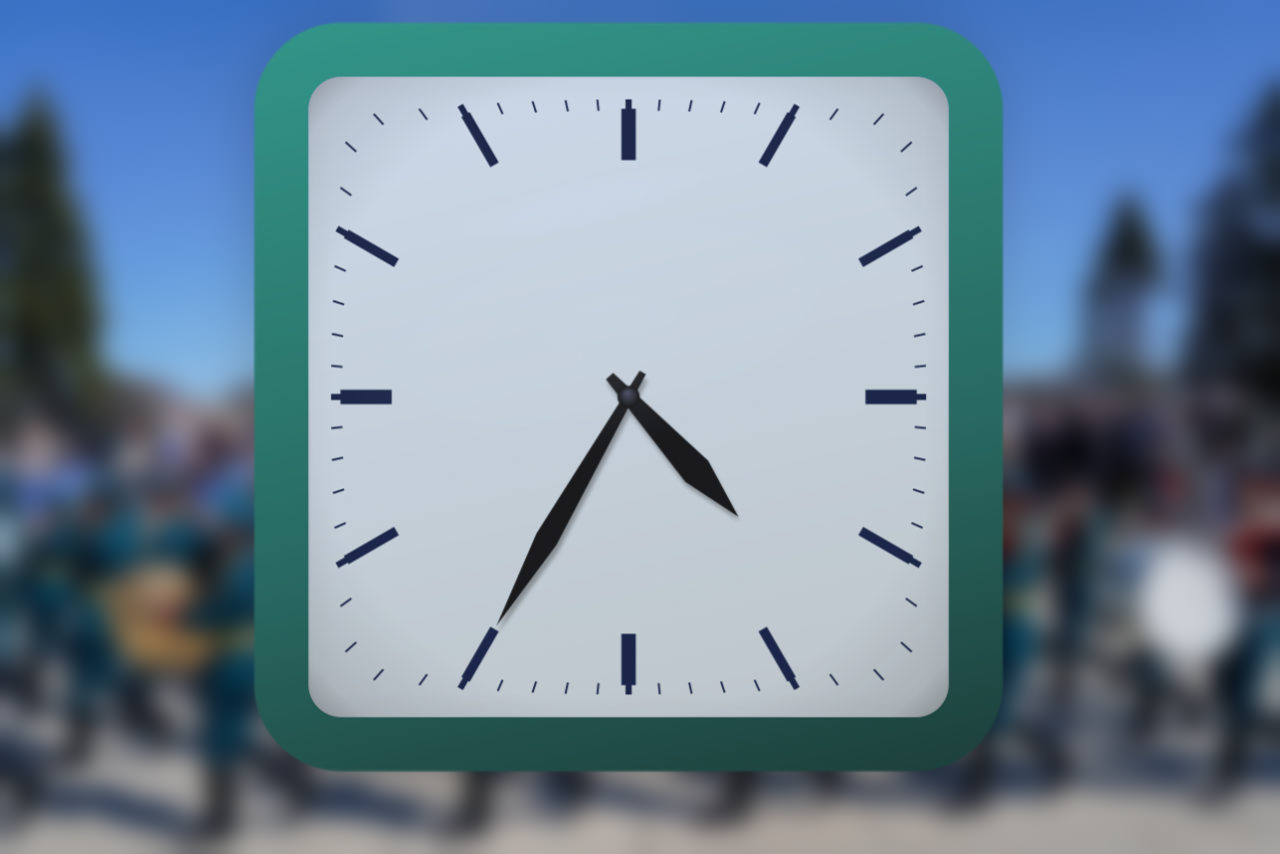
4:35
